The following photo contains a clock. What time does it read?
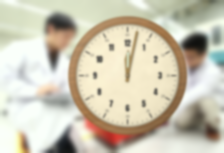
12:02
